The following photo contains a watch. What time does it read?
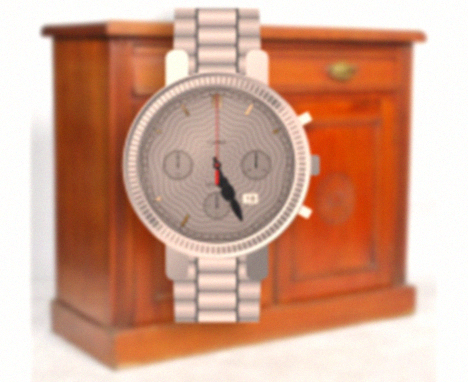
5:26
